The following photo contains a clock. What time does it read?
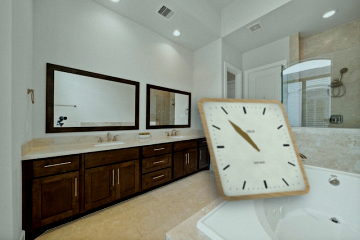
10:54
